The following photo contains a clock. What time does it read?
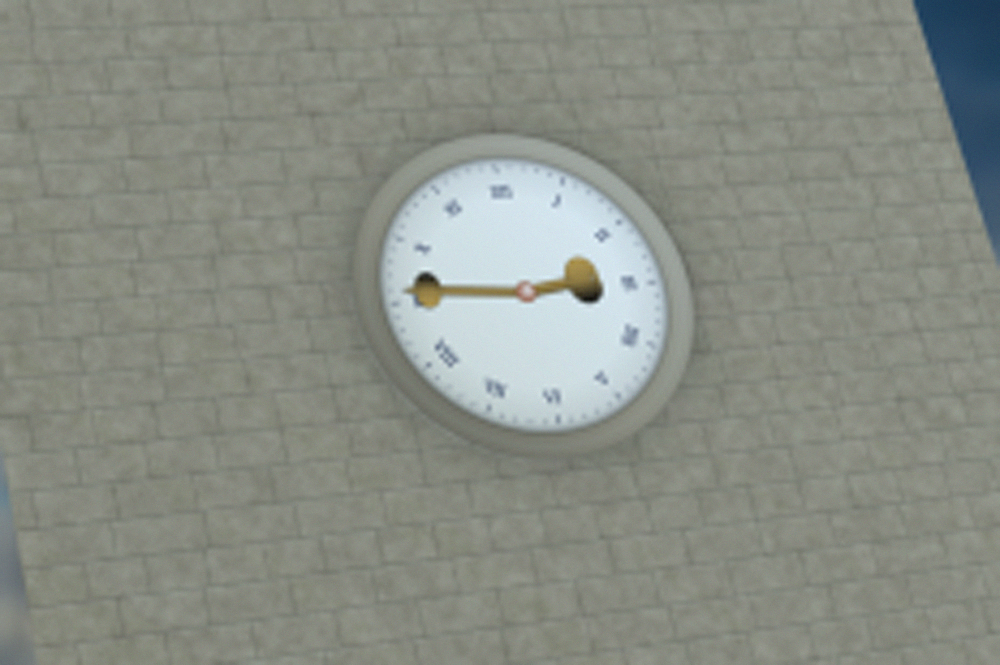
2:46
